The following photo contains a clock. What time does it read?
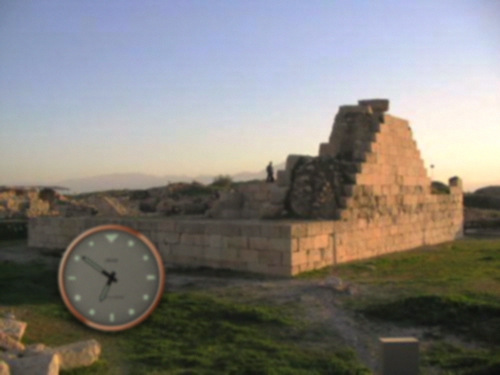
6:51
